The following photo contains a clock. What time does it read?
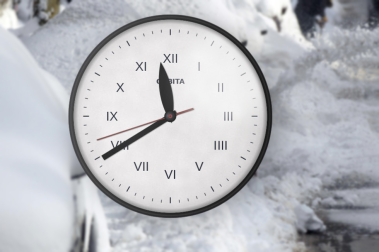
11:39:42
